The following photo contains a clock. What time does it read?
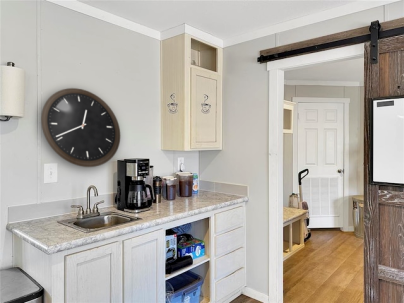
12:41
